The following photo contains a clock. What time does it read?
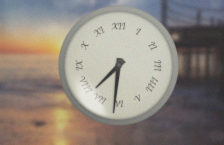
7:31
